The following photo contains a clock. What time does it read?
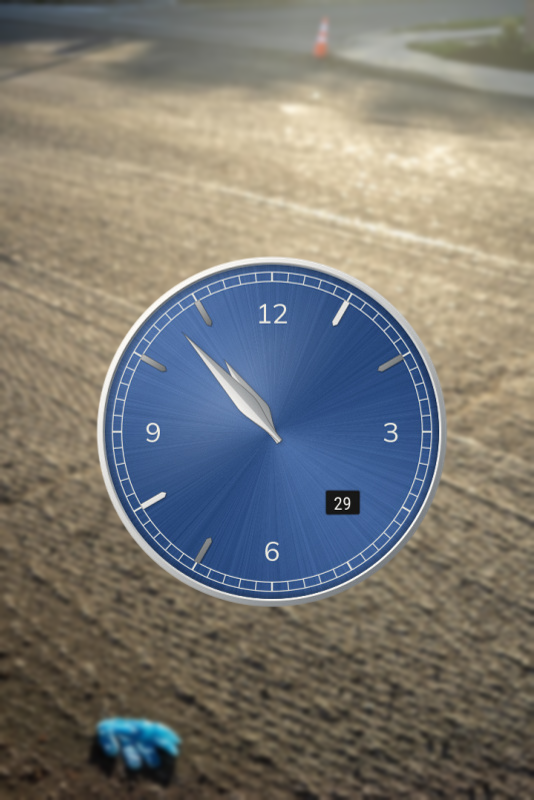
10:53
